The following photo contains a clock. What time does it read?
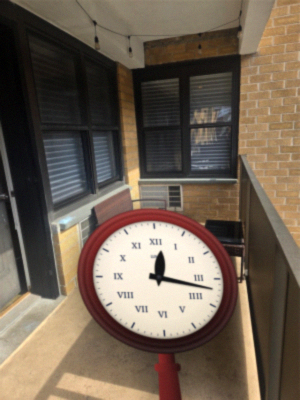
12:17
